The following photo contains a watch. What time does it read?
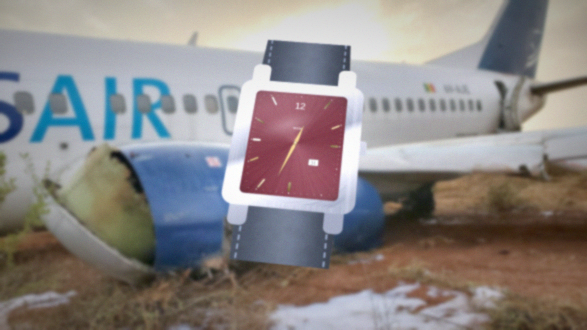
12:33
